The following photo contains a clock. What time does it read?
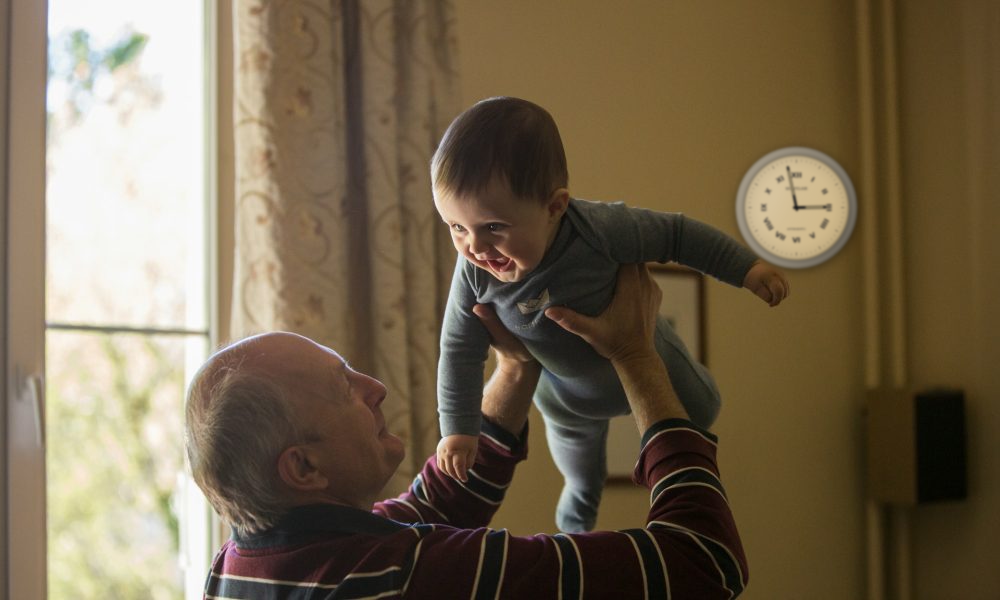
2:58
